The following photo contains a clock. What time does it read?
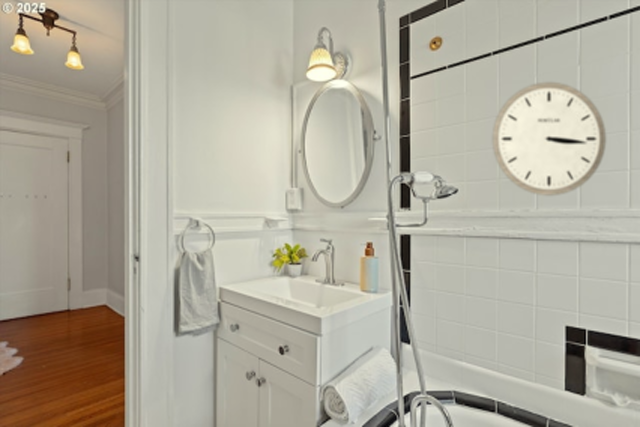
3:16
